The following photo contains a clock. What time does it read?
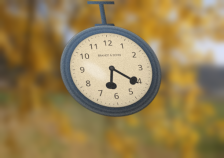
6:21
